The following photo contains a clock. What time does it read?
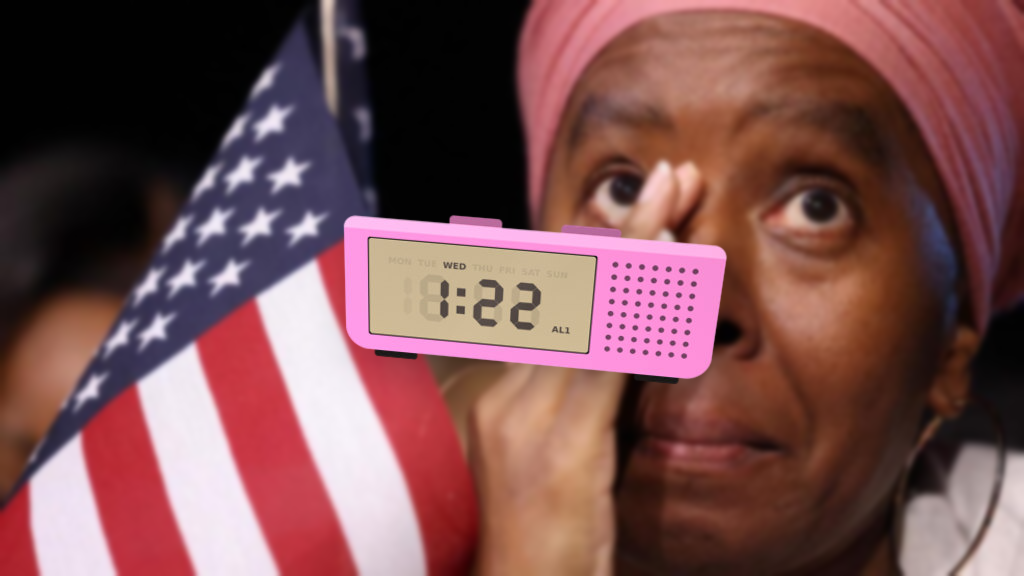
1:22
